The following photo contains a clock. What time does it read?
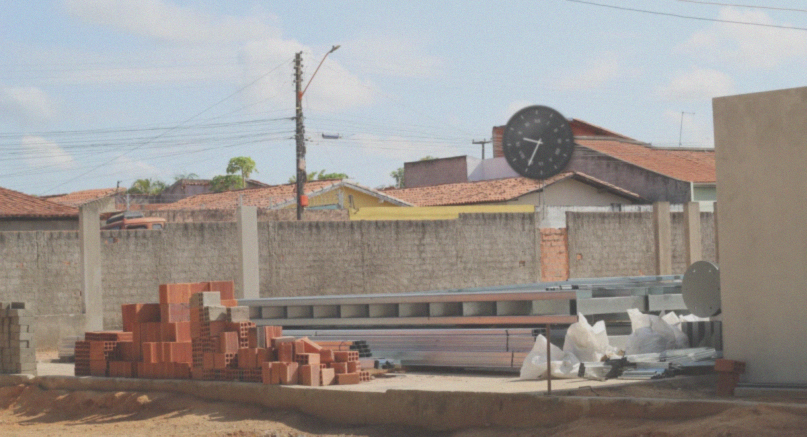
9:35
